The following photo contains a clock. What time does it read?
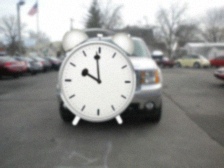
9:59
